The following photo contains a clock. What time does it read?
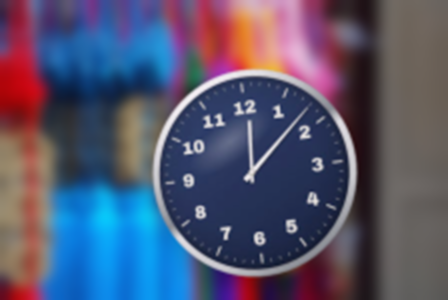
12:08
